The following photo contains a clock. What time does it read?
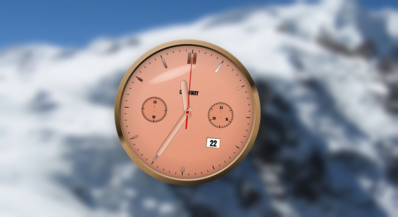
11:35
